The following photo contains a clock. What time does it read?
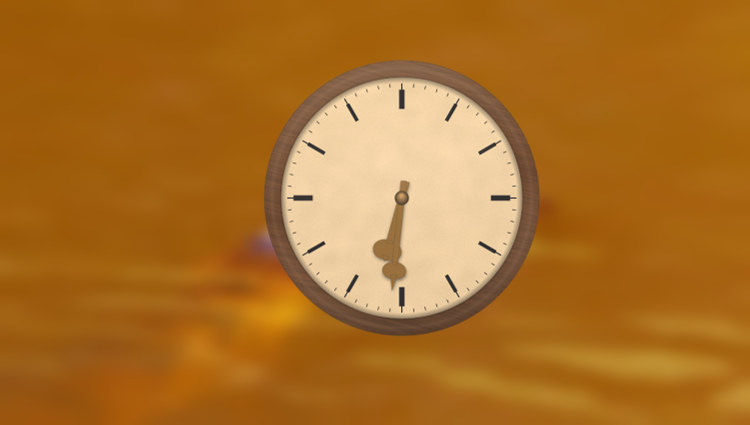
6:31
